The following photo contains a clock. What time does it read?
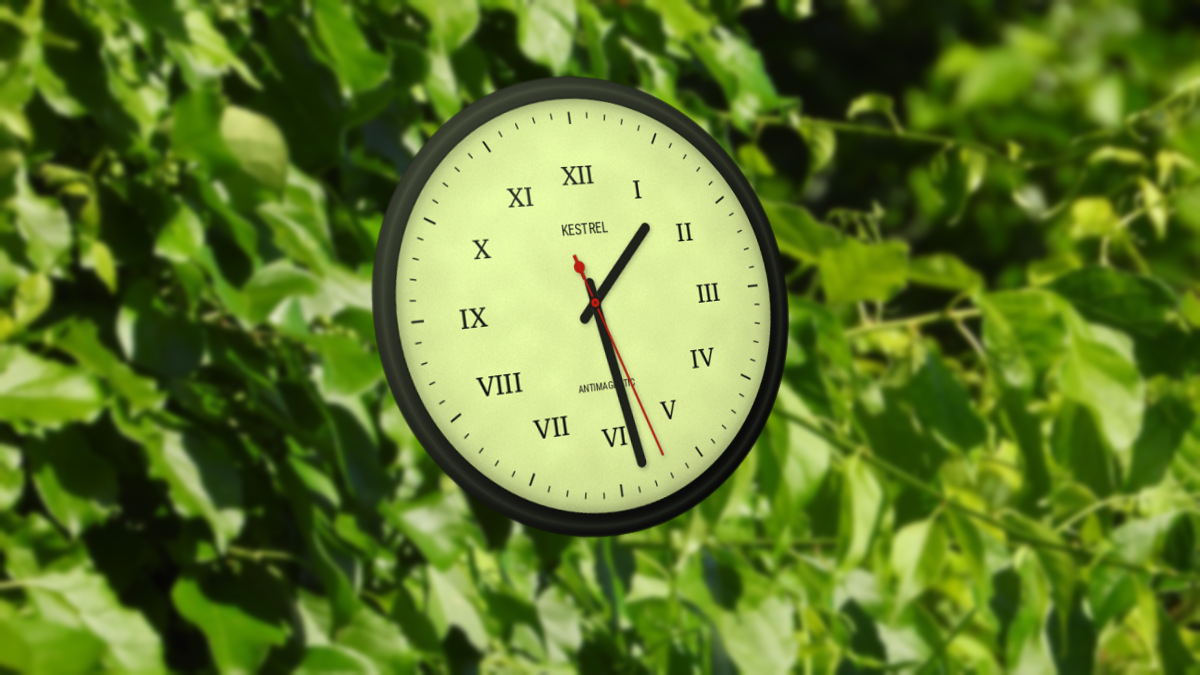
1:28:27
